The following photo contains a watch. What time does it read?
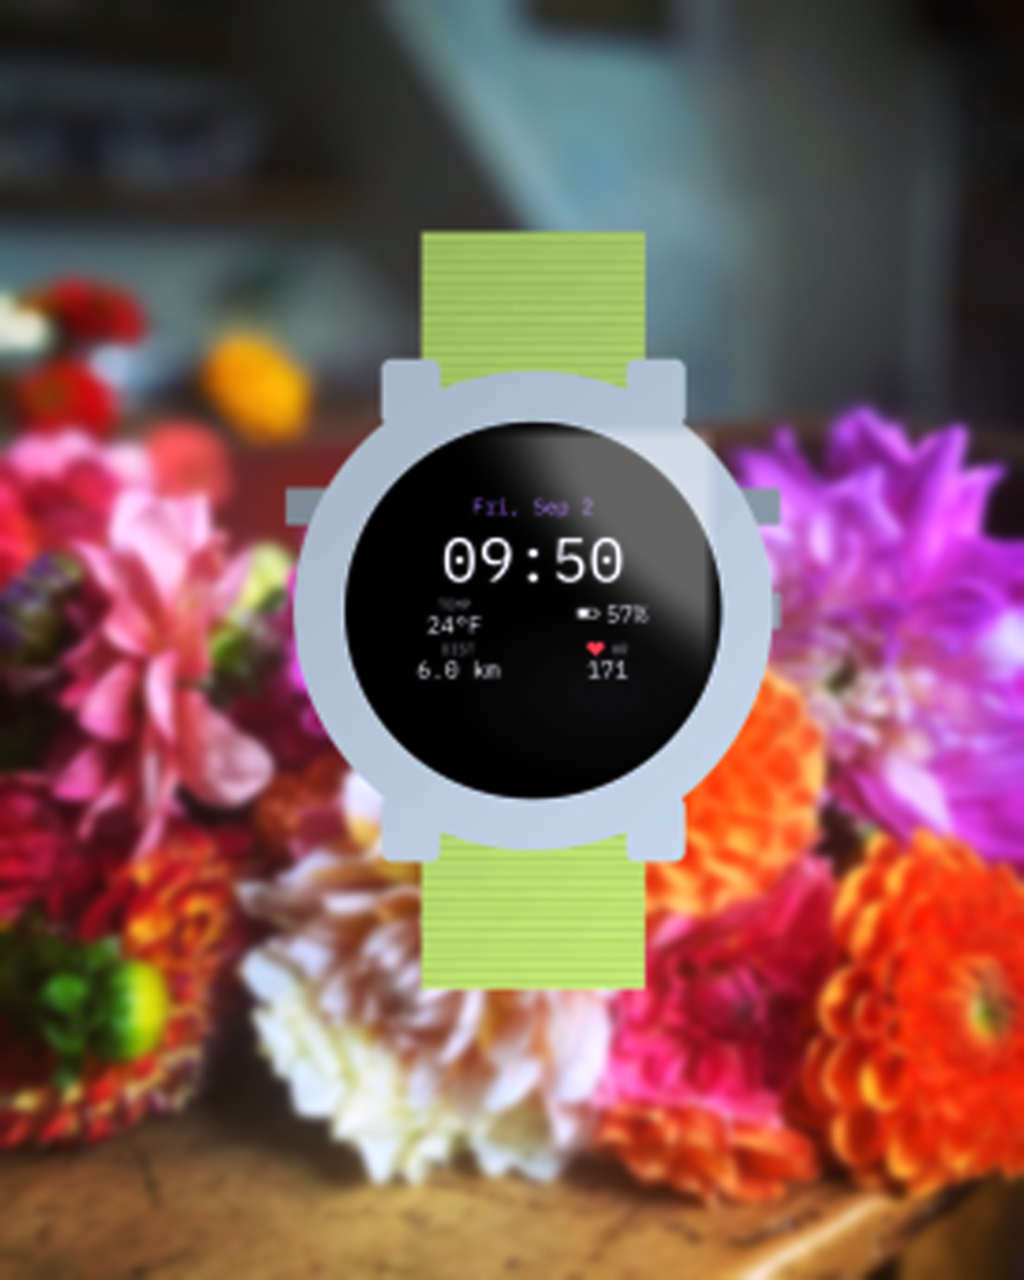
9:50
